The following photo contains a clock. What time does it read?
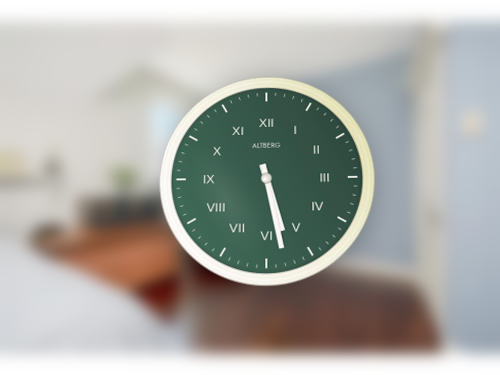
5:28
